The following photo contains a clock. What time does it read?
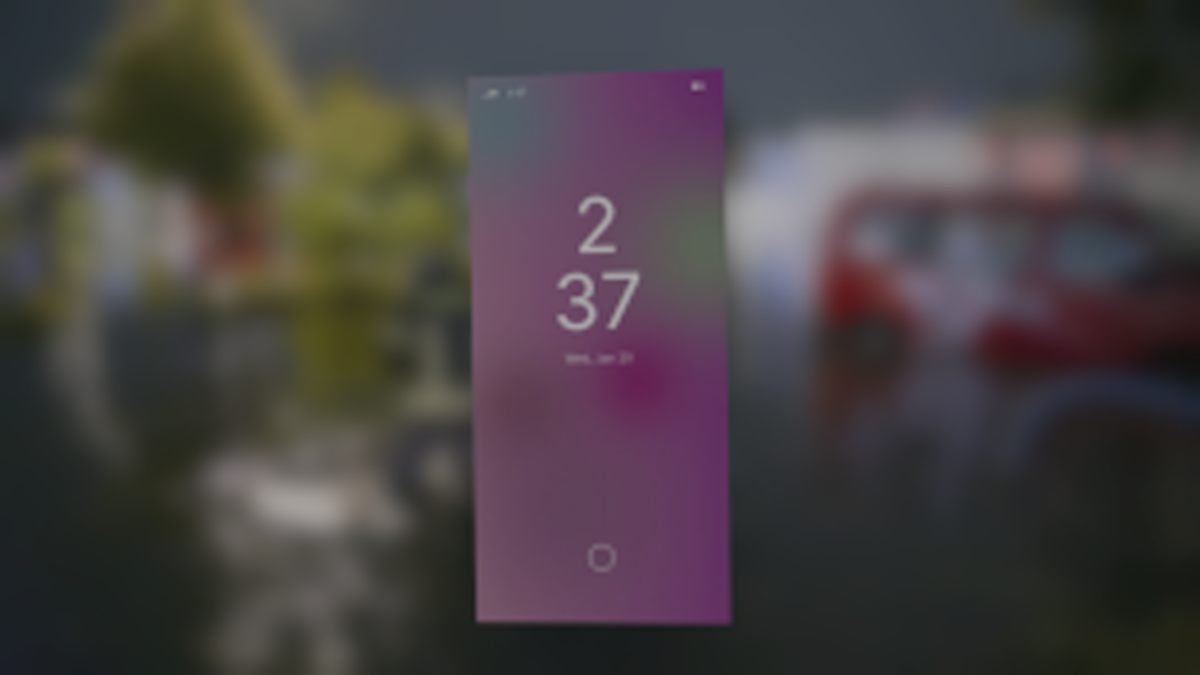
2:37
